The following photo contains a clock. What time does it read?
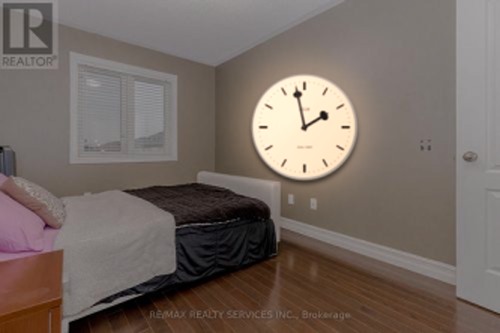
1:58
